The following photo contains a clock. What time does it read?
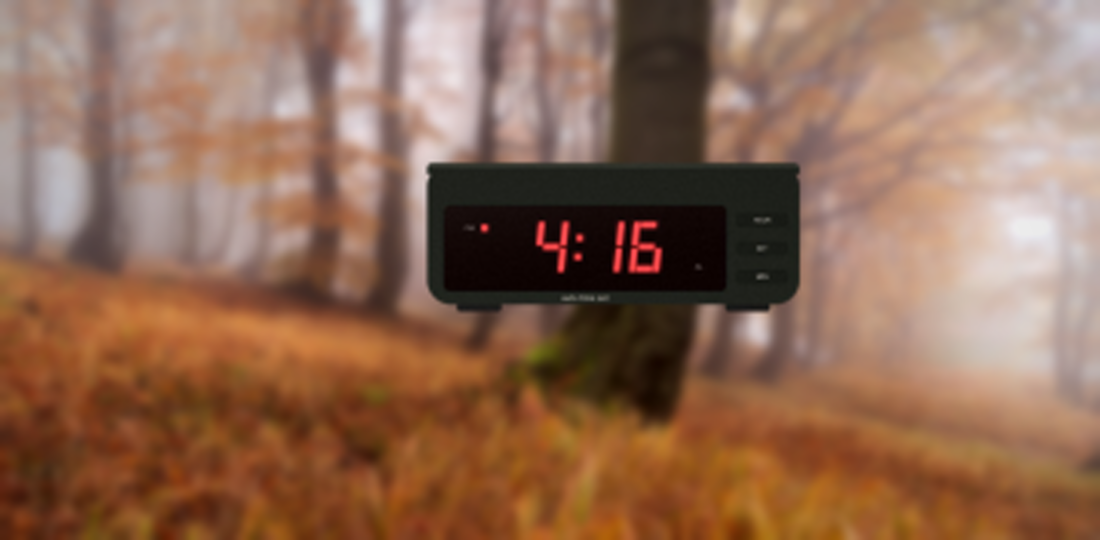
4:16
